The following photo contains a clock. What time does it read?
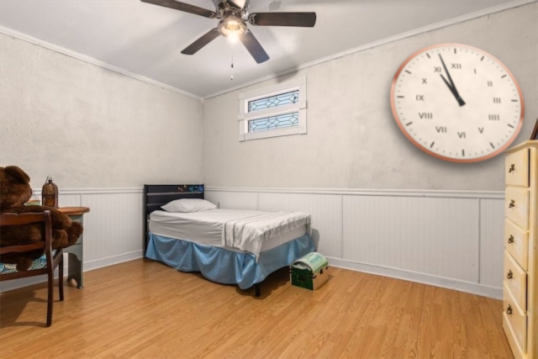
10:57
